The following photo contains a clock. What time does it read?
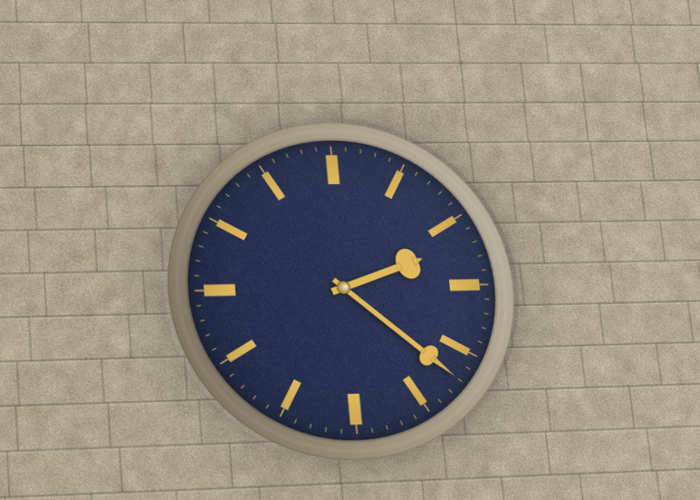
2:22
